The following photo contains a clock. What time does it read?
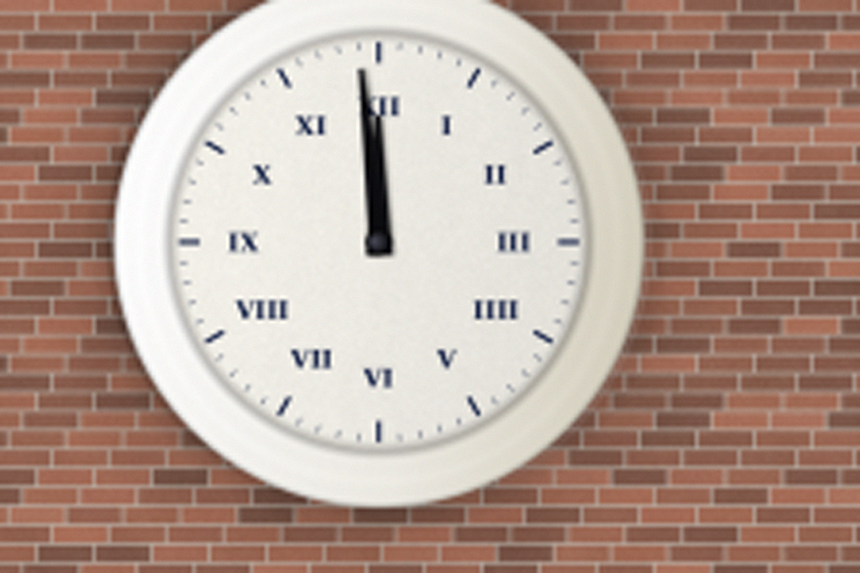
11:59
